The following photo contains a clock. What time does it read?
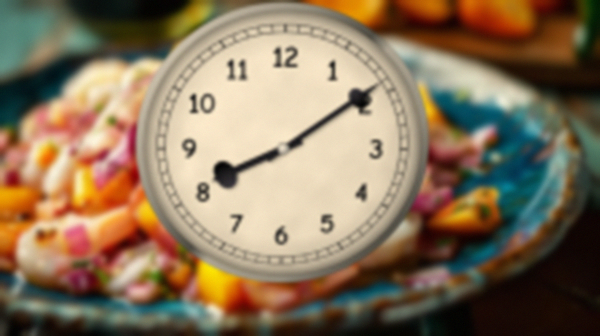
8:09
